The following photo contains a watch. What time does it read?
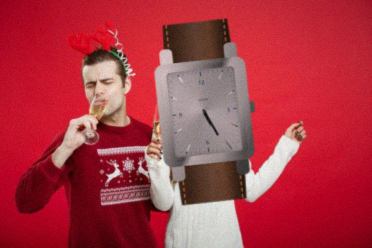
5:26
